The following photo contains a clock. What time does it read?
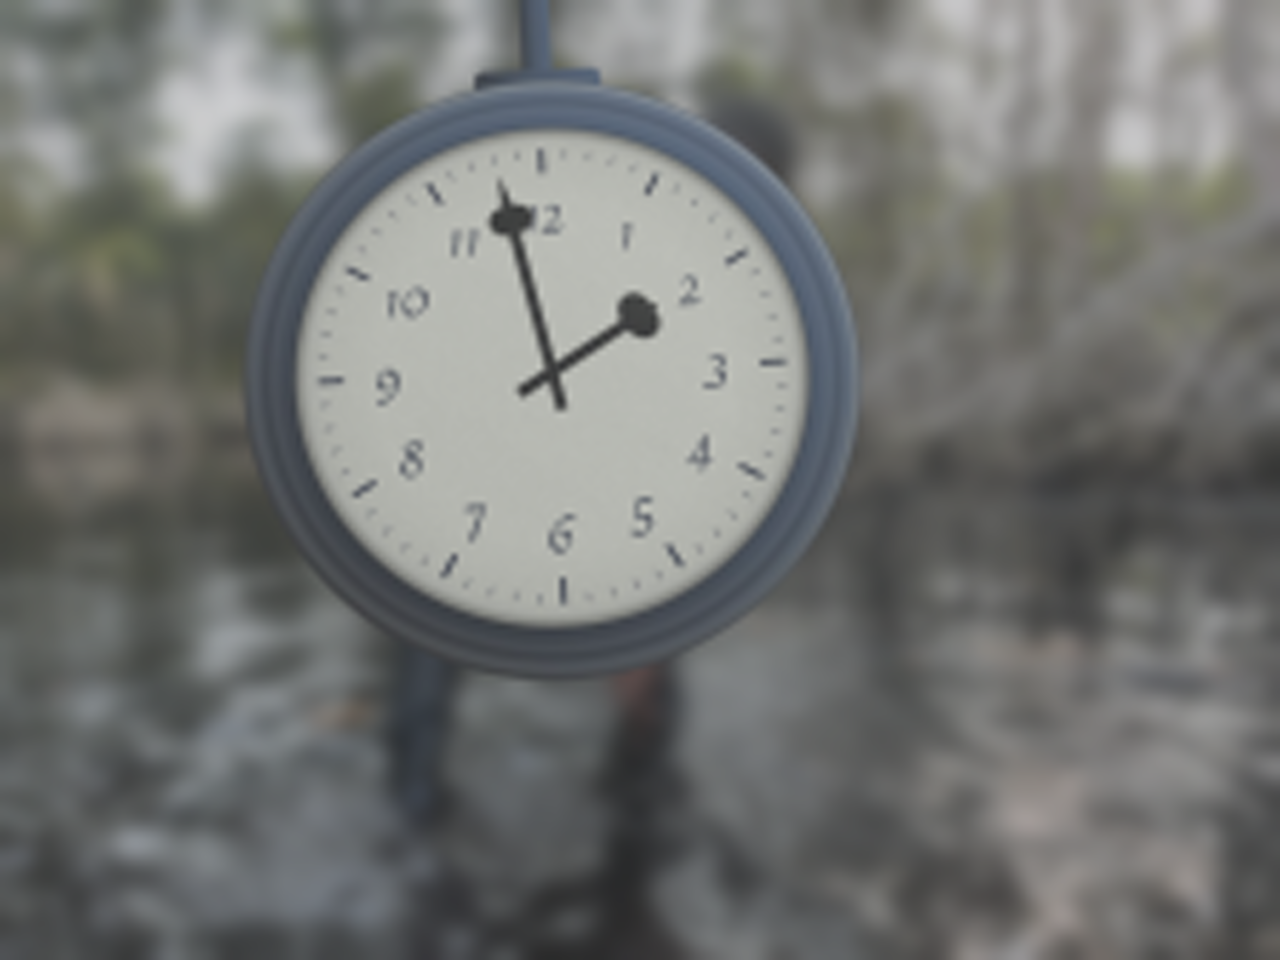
1:58
